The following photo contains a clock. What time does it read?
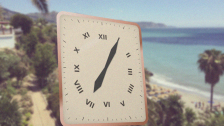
7:05
